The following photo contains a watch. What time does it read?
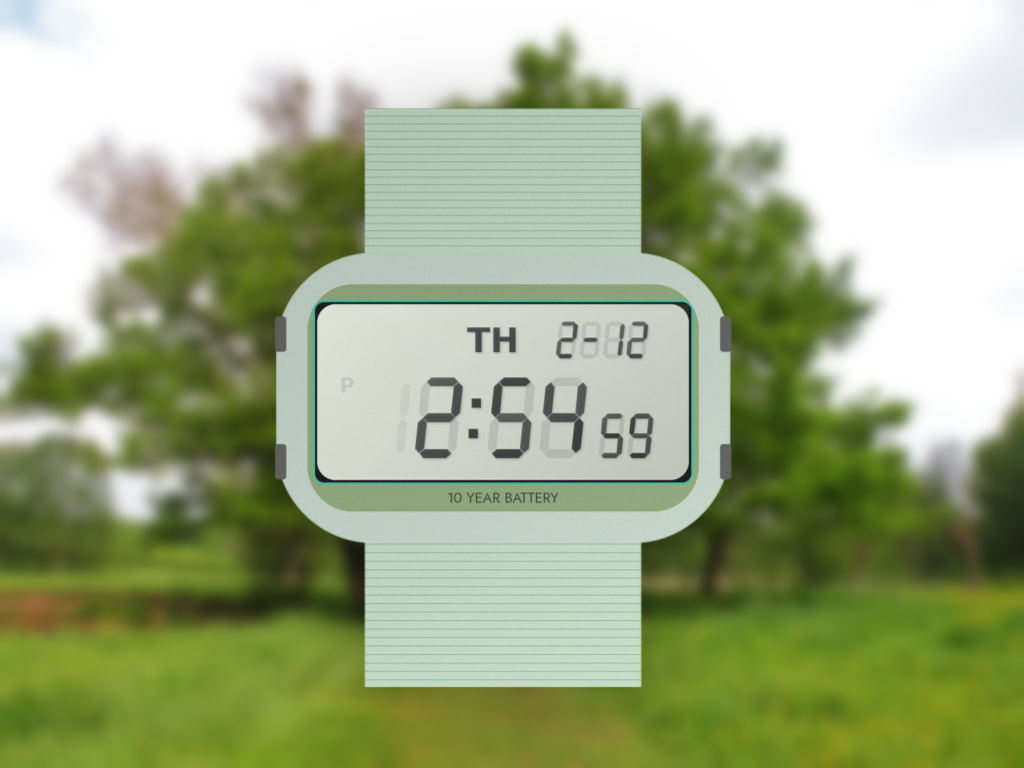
2:54:59
